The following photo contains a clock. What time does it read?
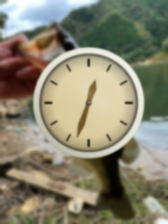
12:33
